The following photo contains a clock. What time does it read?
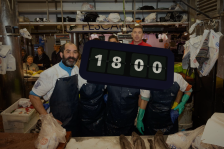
18:00
